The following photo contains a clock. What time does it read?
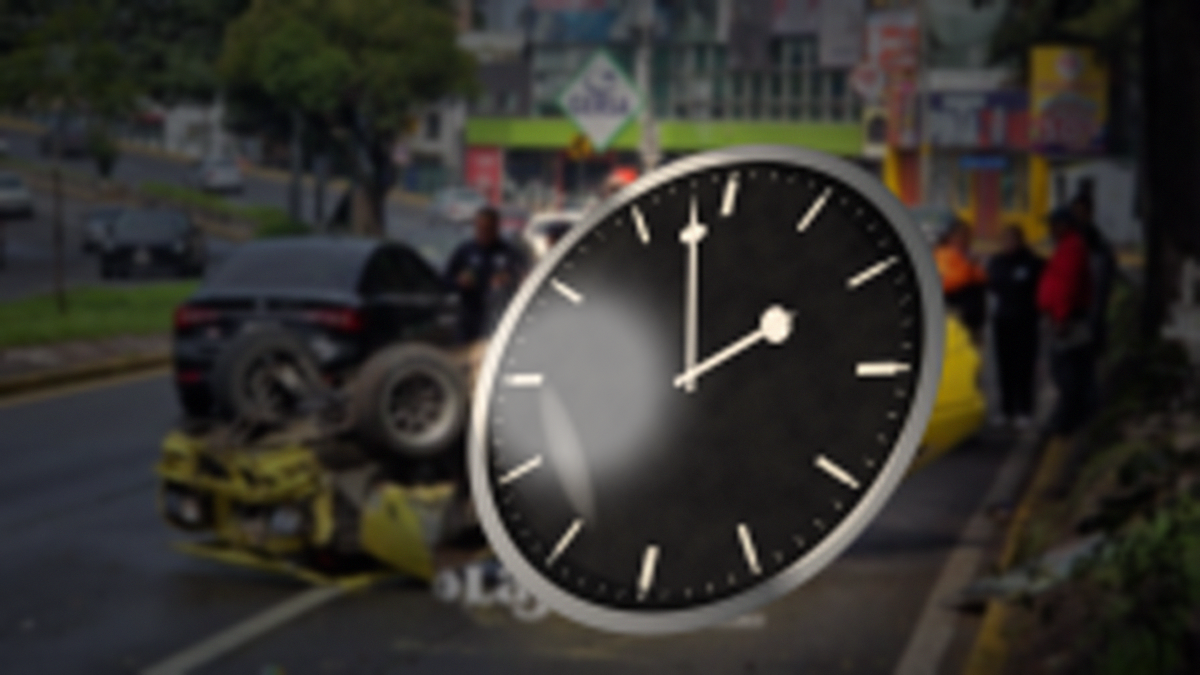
1:58
